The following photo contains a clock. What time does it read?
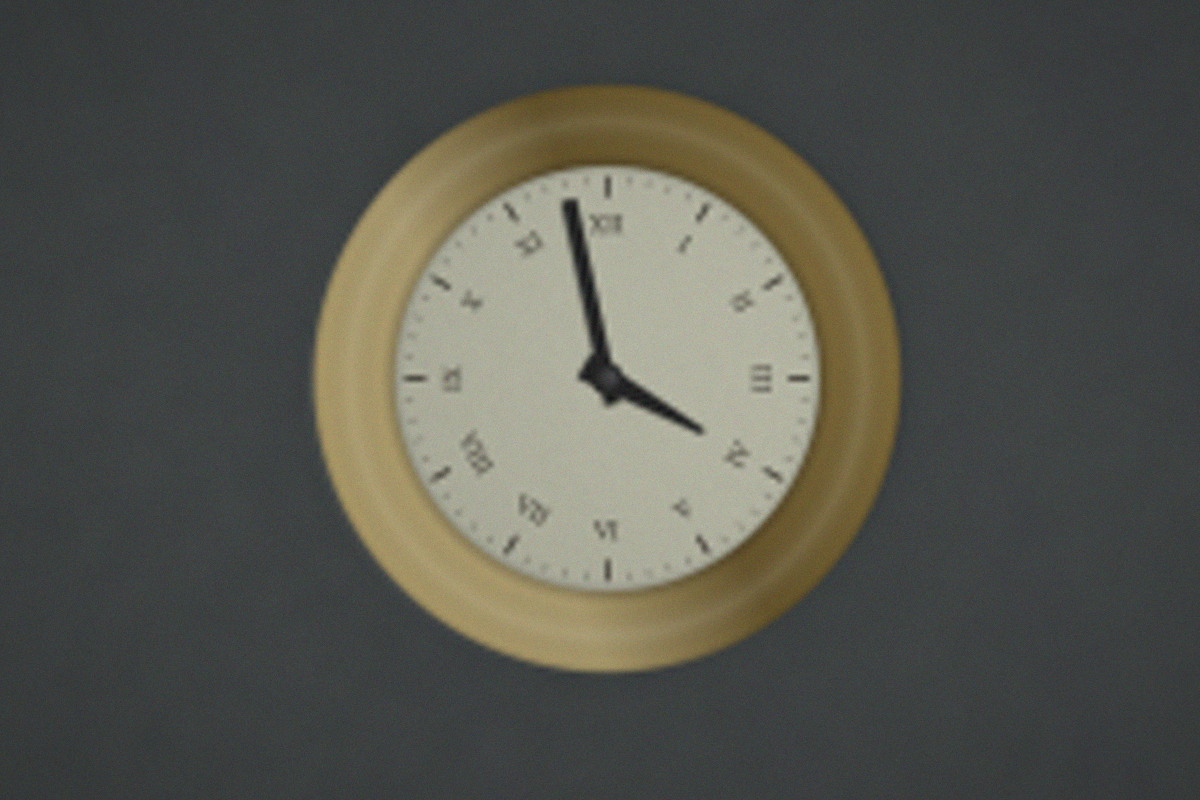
3:58
